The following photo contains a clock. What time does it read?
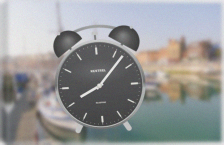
8:07
